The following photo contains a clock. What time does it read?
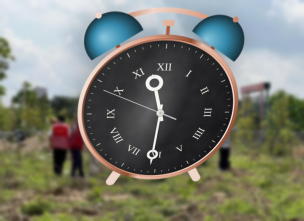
11:30:49
